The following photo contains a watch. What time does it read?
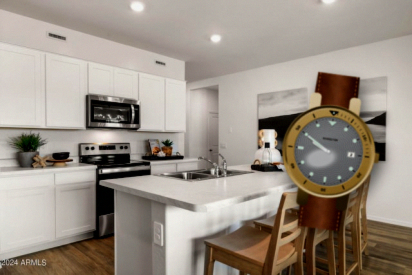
9:50
